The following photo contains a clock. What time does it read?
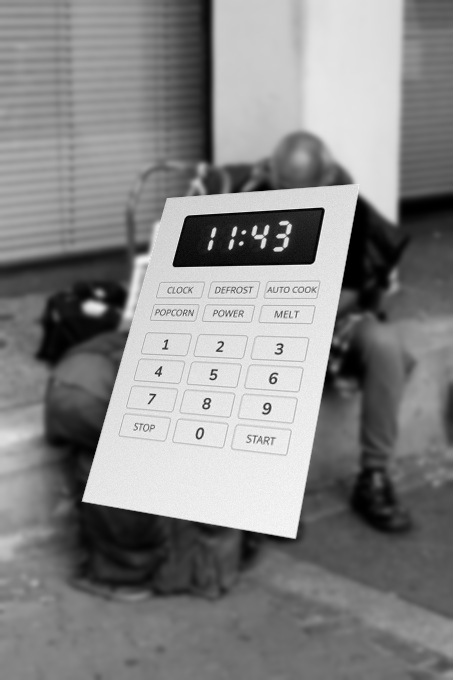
11:43
